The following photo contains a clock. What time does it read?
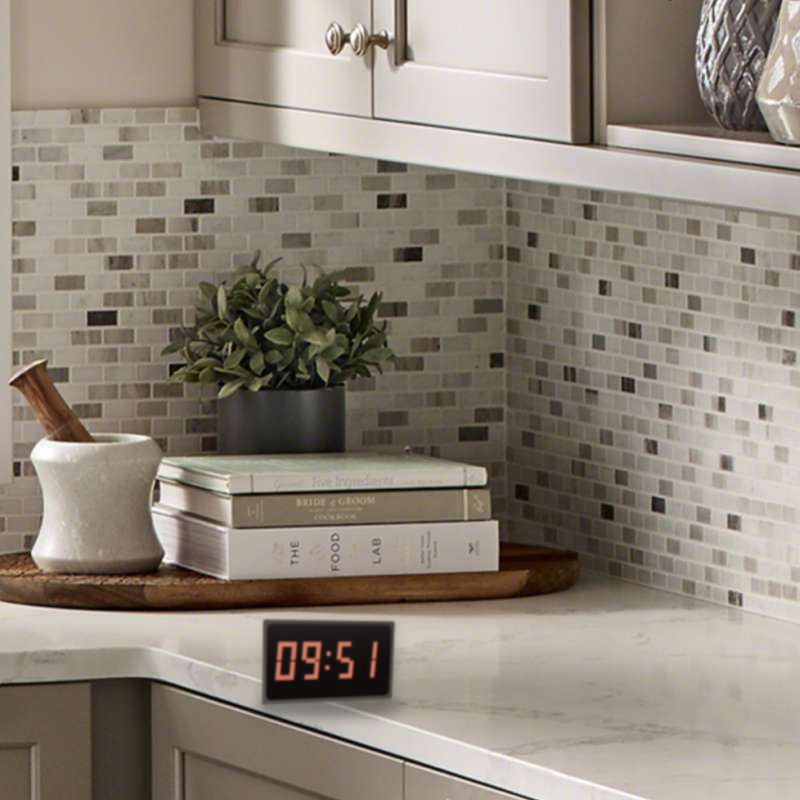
9:51
